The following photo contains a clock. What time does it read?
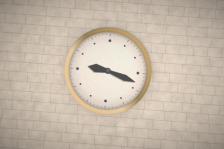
9:18
